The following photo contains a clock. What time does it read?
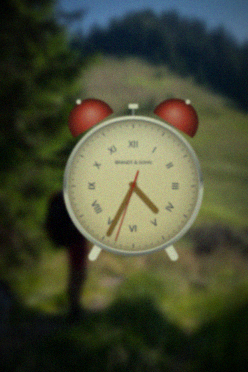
4:34:33
